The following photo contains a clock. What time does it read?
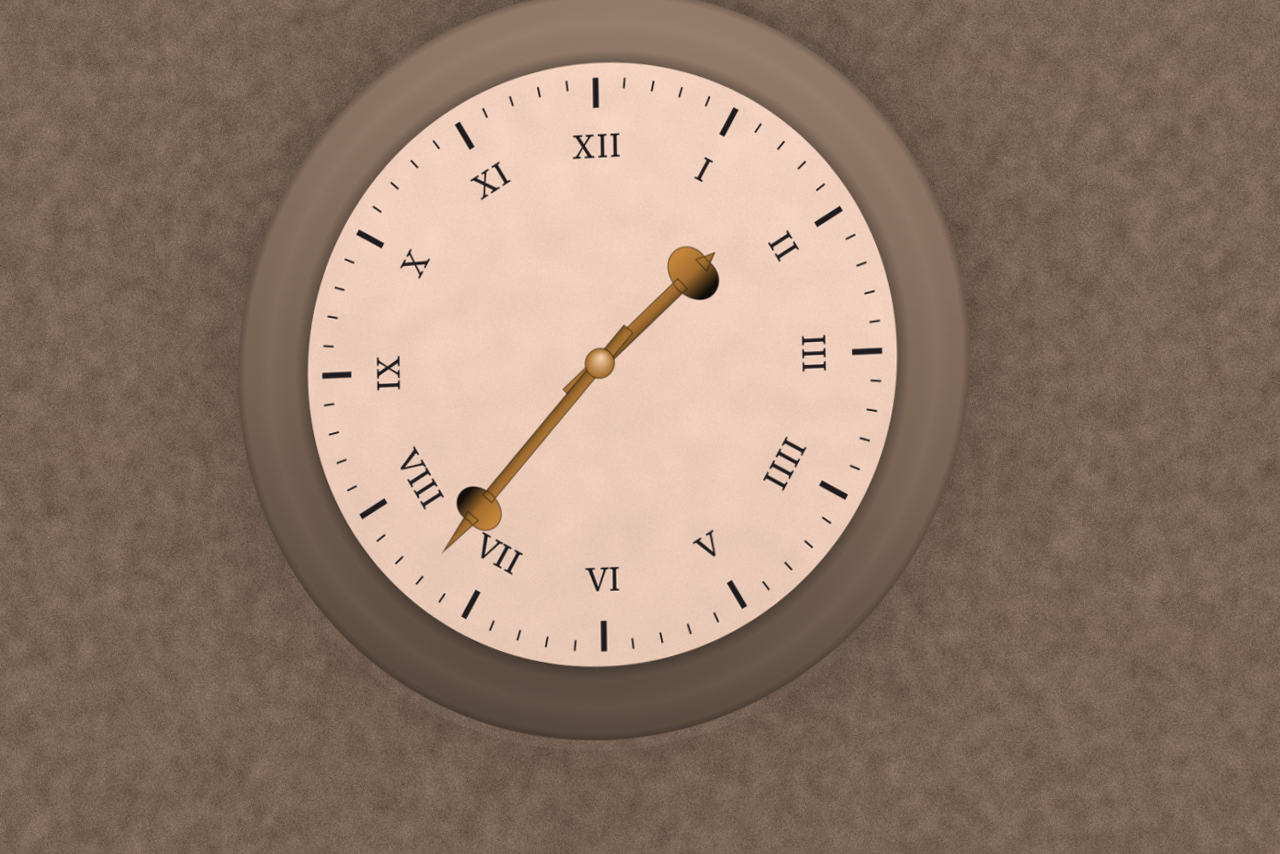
1:37
